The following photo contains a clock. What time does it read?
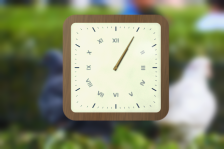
1:05
